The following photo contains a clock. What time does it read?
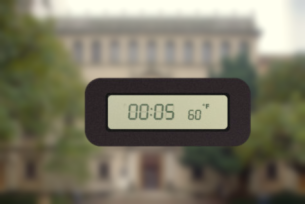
0:05
